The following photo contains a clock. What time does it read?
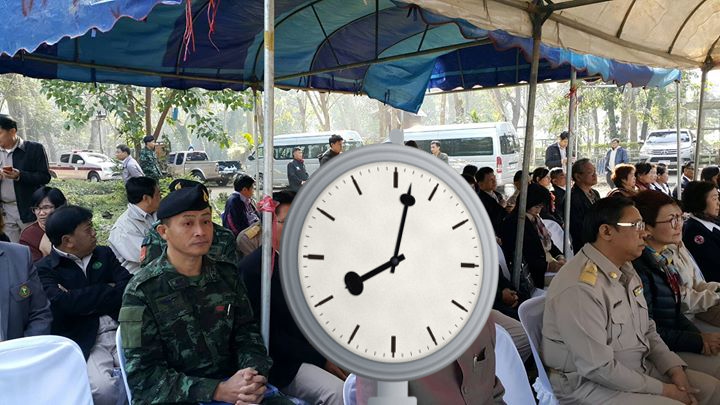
8:02
